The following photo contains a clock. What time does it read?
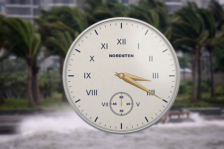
3:20
